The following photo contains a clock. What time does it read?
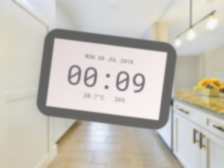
0:09
